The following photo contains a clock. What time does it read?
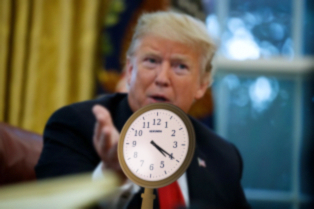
4:20
